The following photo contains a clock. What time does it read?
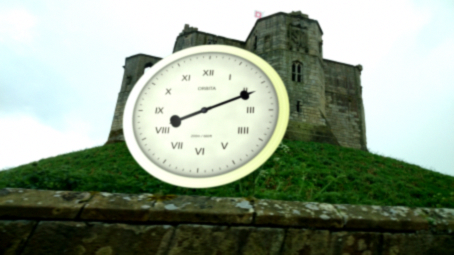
8:11
